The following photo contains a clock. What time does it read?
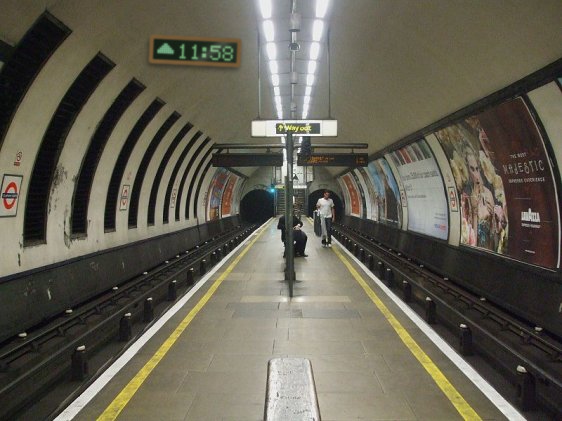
11:58
